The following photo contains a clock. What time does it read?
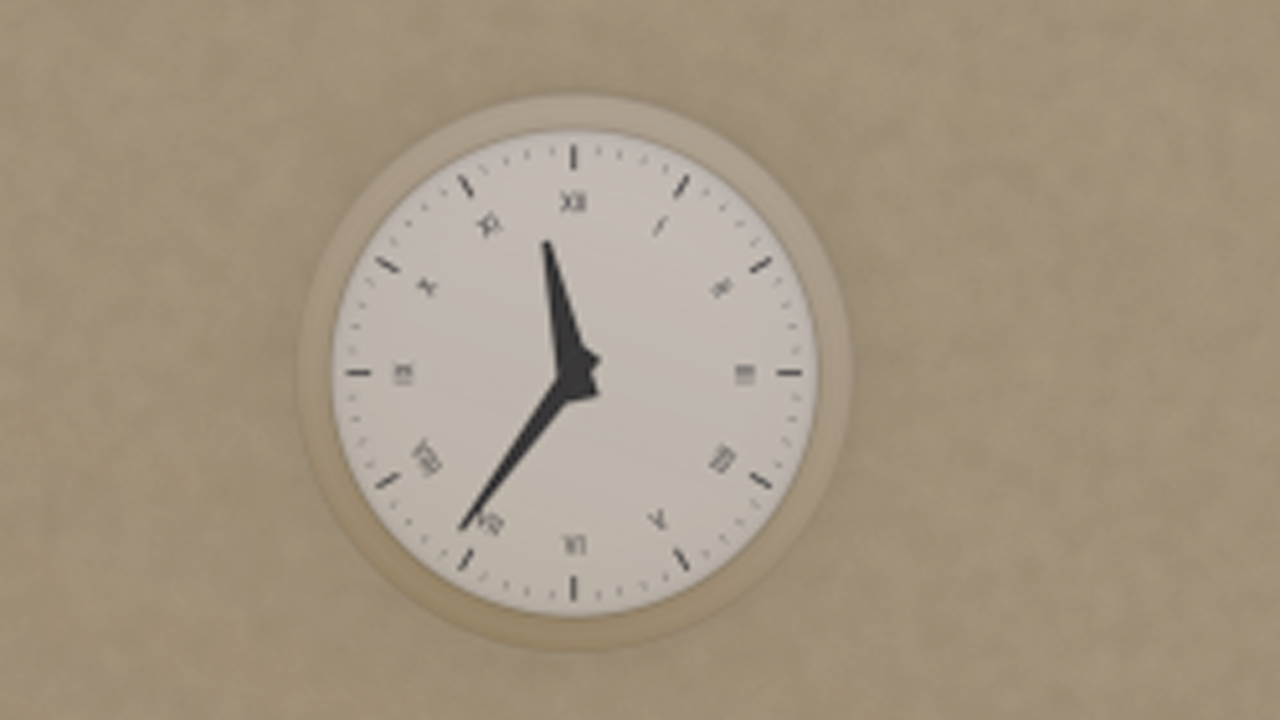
11:36
